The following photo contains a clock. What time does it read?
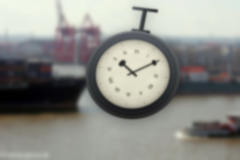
10:09
